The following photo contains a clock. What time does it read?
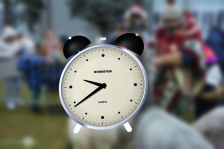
9:39
